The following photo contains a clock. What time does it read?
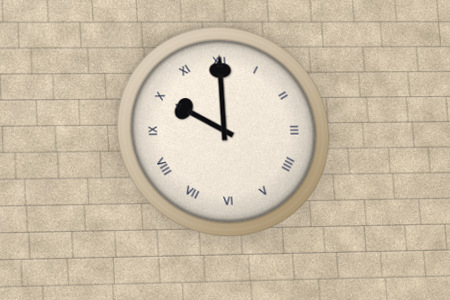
10:00
